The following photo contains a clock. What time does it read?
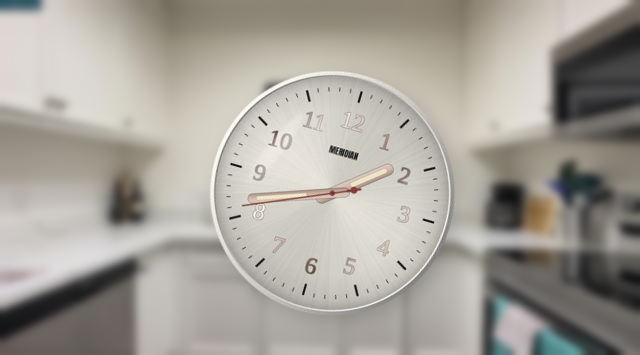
1:41:41
